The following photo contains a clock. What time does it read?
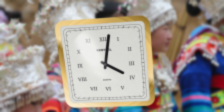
4:02
